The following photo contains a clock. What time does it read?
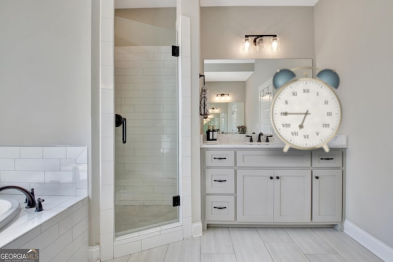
6:45
